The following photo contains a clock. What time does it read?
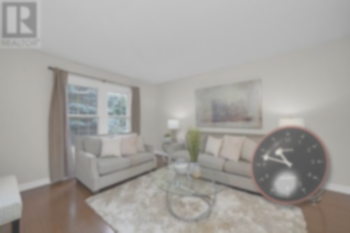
10:48
